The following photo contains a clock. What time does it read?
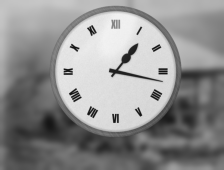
1:17
